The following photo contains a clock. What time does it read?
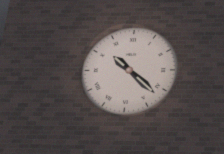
10:22
